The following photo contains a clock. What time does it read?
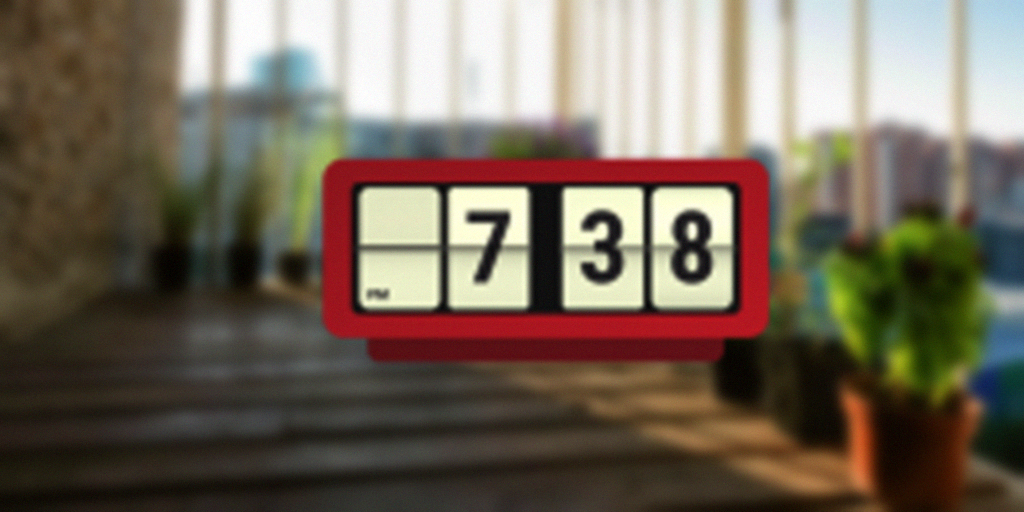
7:38
